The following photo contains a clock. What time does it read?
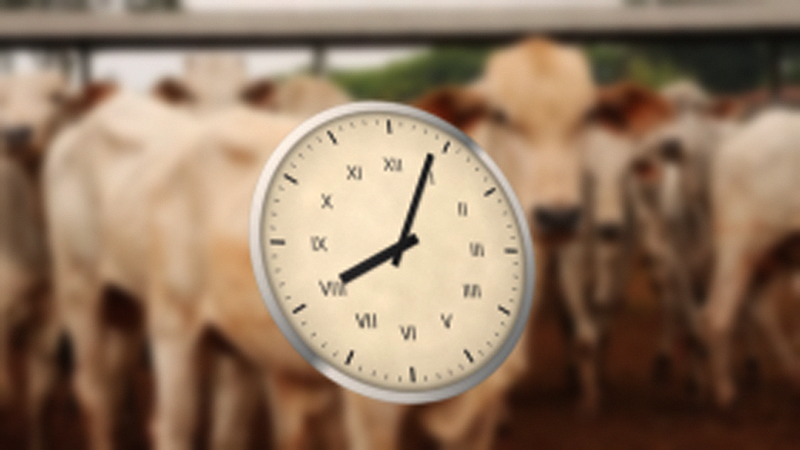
8:04
